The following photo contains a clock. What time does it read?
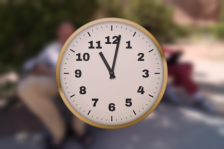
11:02
